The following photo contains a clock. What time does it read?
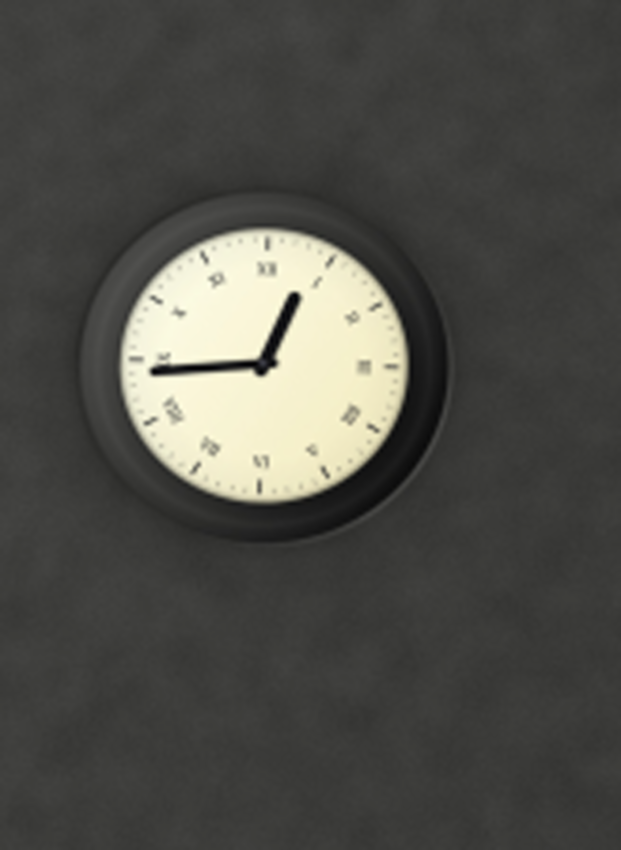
12:44
